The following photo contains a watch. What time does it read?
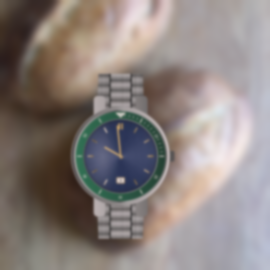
9:59
